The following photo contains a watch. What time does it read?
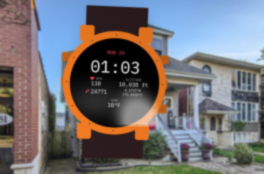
1:03
